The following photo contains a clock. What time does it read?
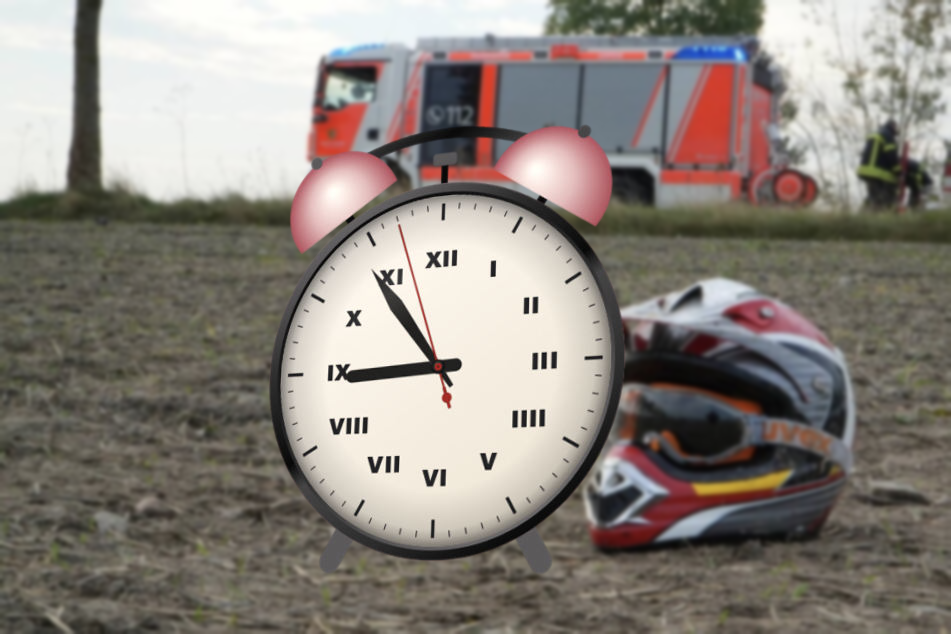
8:53:57
